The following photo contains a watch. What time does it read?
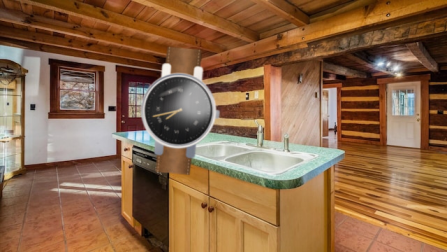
7:42
